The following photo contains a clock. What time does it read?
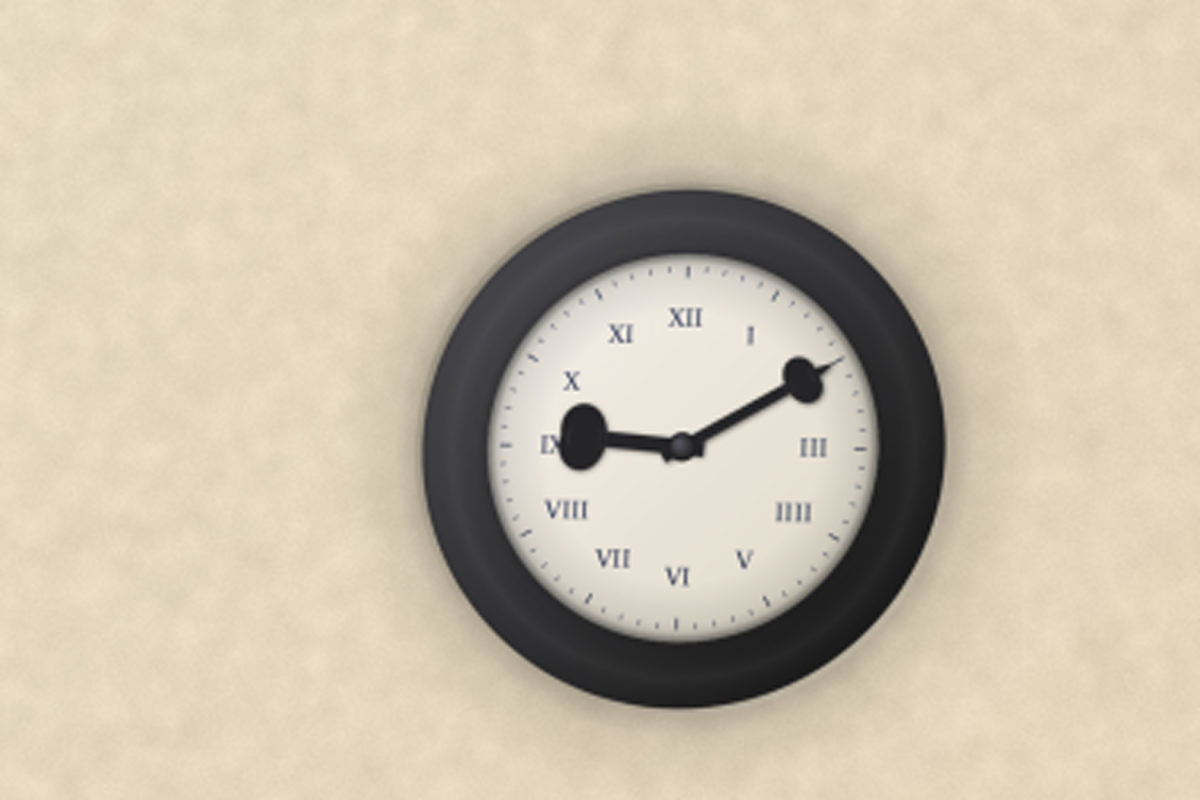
9:10
